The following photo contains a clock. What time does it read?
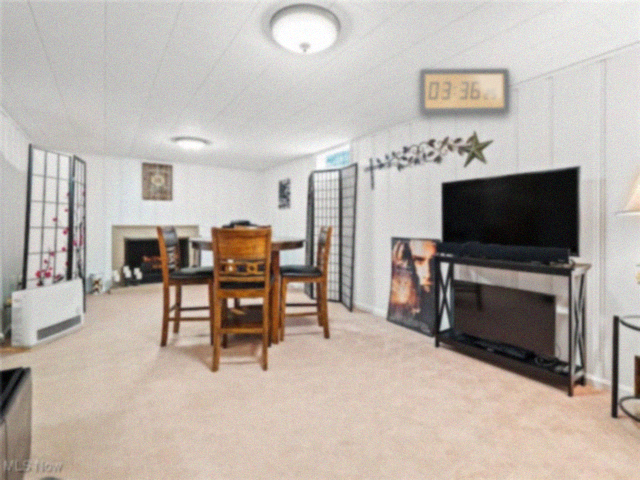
3:36
